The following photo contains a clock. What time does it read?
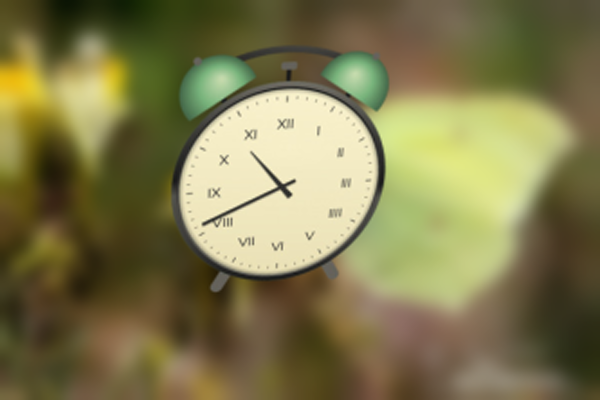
10:41
